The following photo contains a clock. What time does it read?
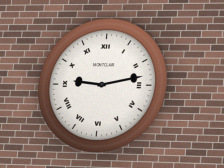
9:13
